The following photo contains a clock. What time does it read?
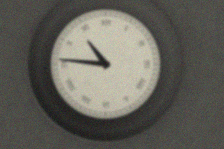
10:46
